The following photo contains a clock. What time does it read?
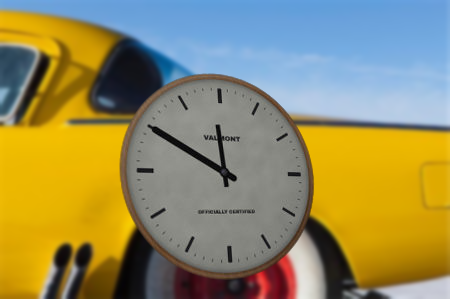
11:50
